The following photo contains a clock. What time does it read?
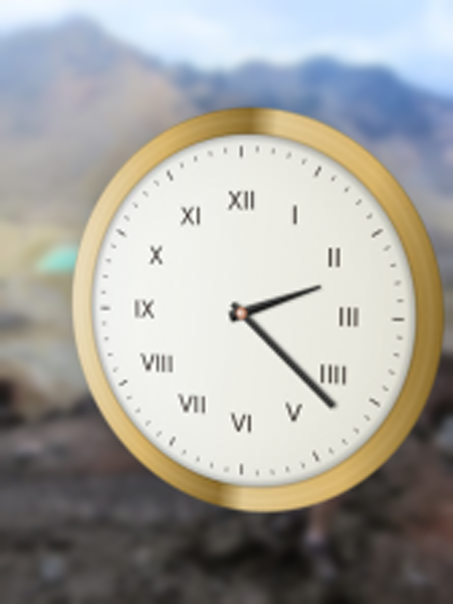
2:22
